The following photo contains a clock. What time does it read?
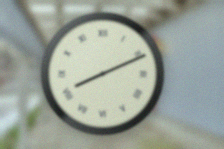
8:11
